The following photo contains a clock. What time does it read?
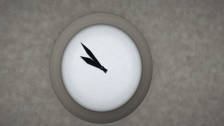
9:53
